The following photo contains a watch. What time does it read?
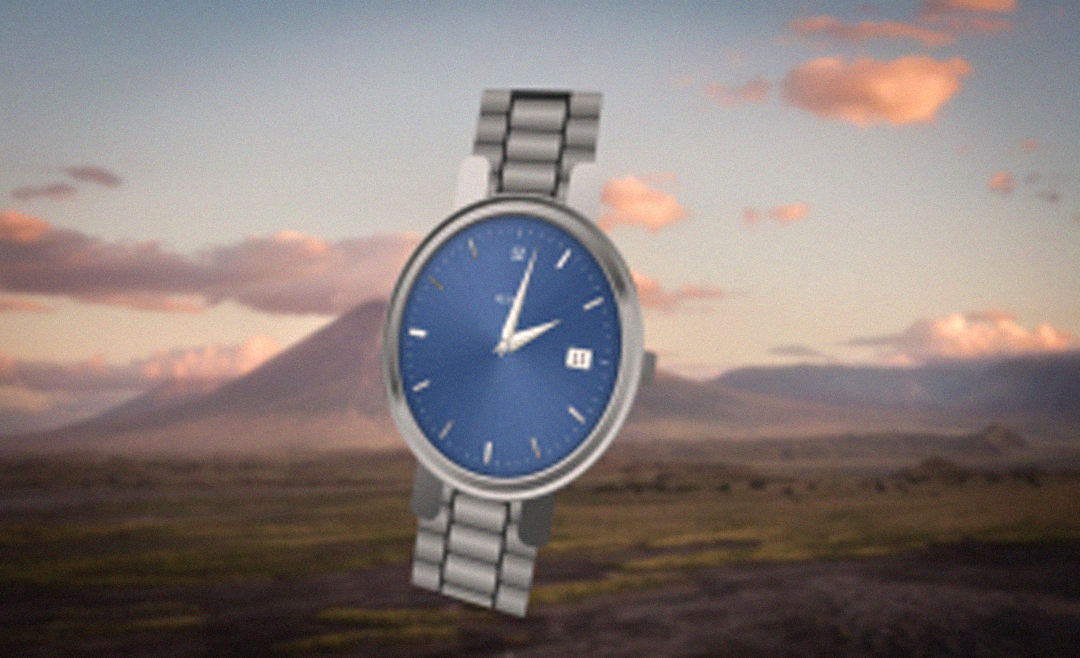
2:02
